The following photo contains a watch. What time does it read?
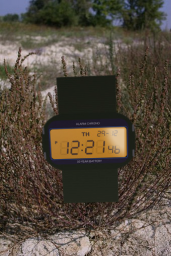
12:21:46
